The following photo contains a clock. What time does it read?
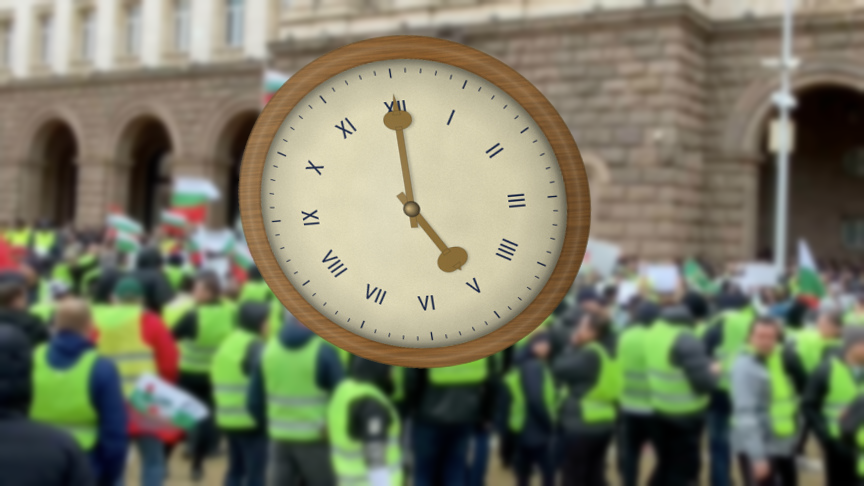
5:00
